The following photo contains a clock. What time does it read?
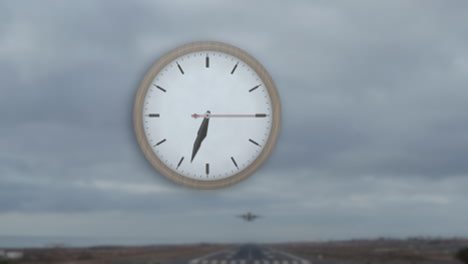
6:33:15
